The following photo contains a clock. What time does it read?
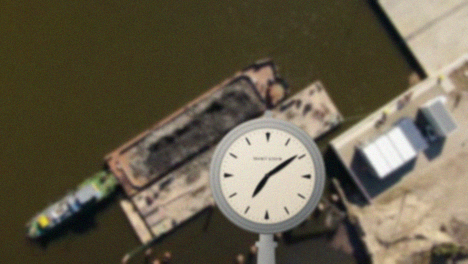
7:09
